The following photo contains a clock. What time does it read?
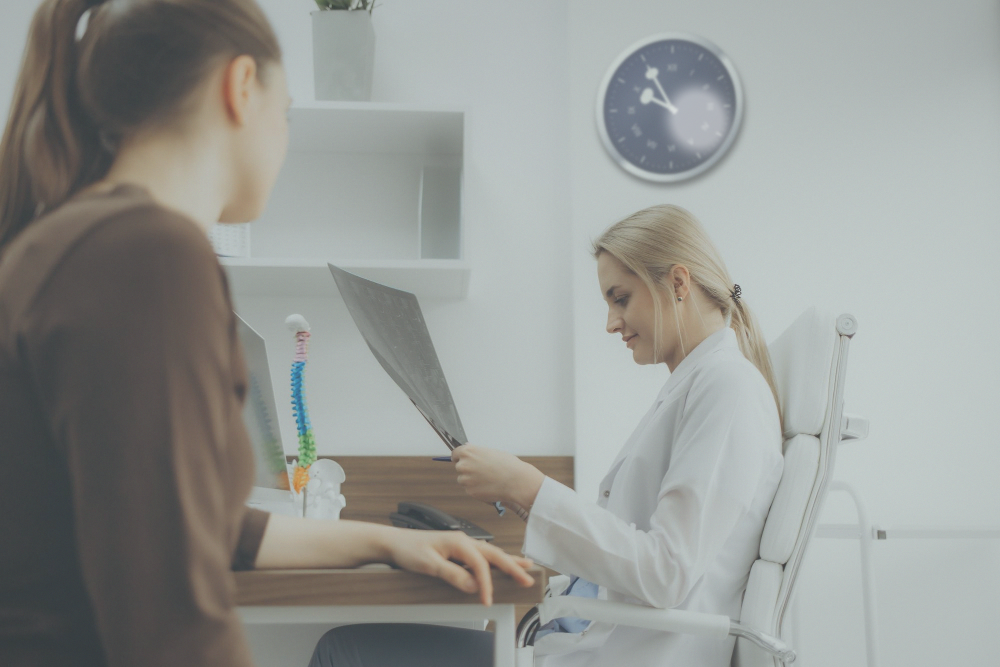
9:55
